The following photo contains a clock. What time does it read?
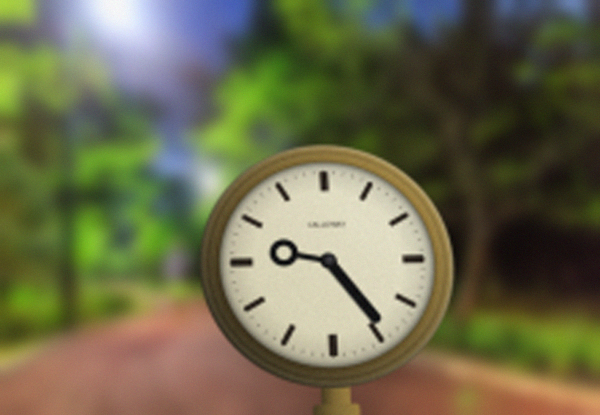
9:24
